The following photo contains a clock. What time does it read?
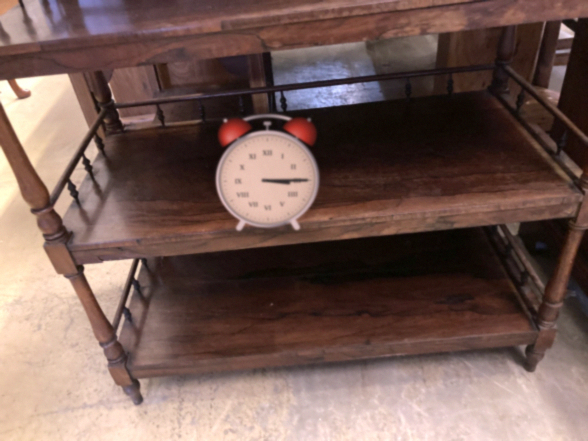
3:15
